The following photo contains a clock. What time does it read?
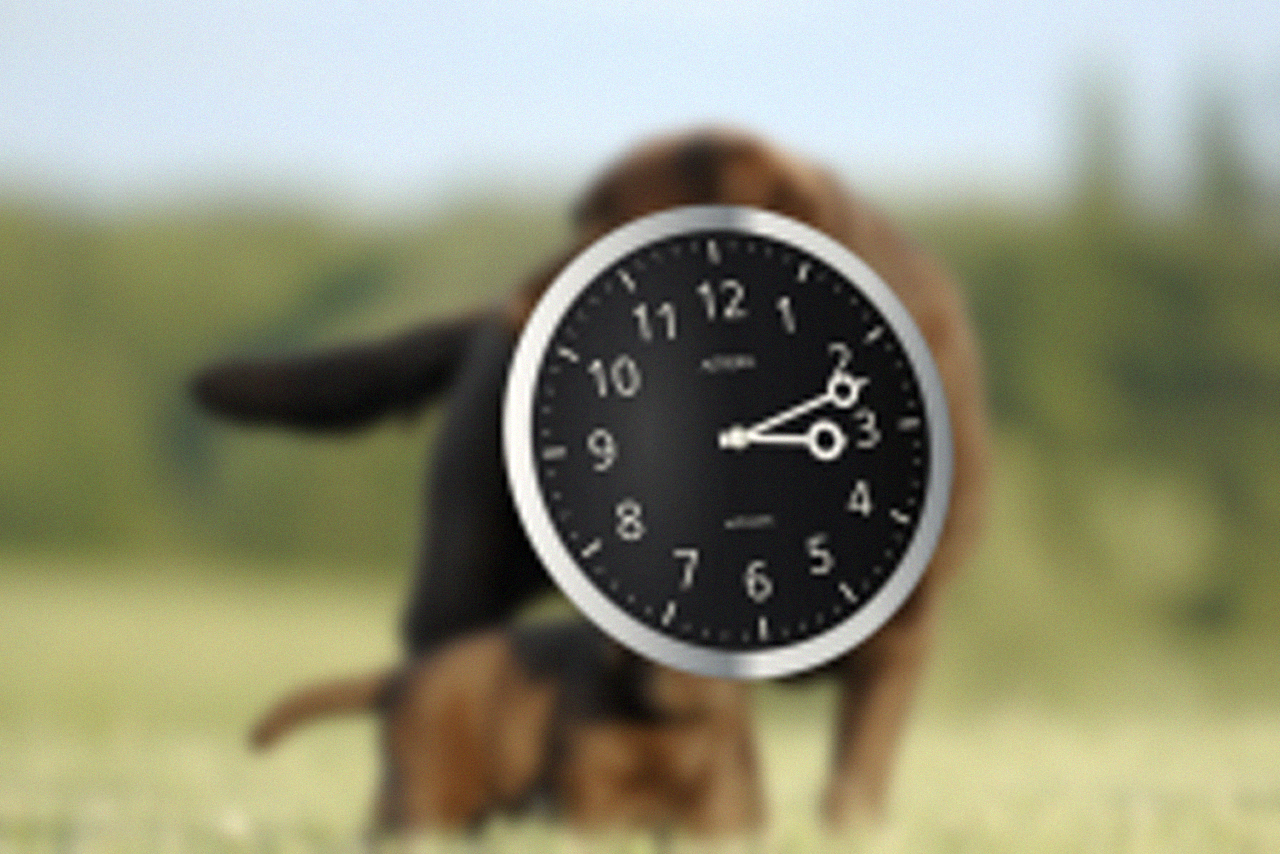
3:12
